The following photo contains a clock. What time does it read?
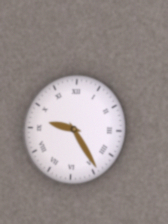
9:24
